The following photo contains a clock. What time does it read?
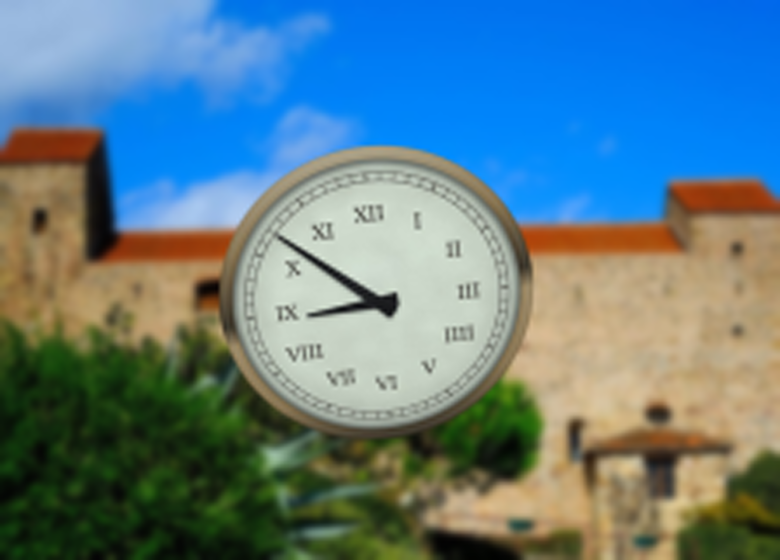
8:52
